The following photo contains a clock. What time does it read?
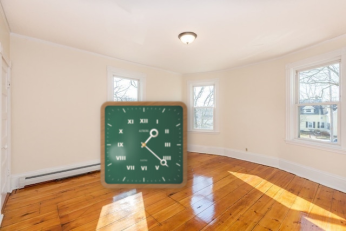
1:22
